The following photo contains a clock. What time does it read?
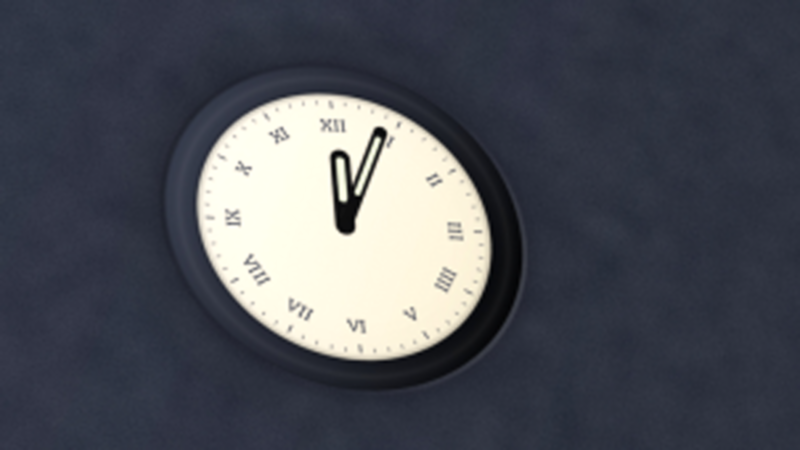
12:04
